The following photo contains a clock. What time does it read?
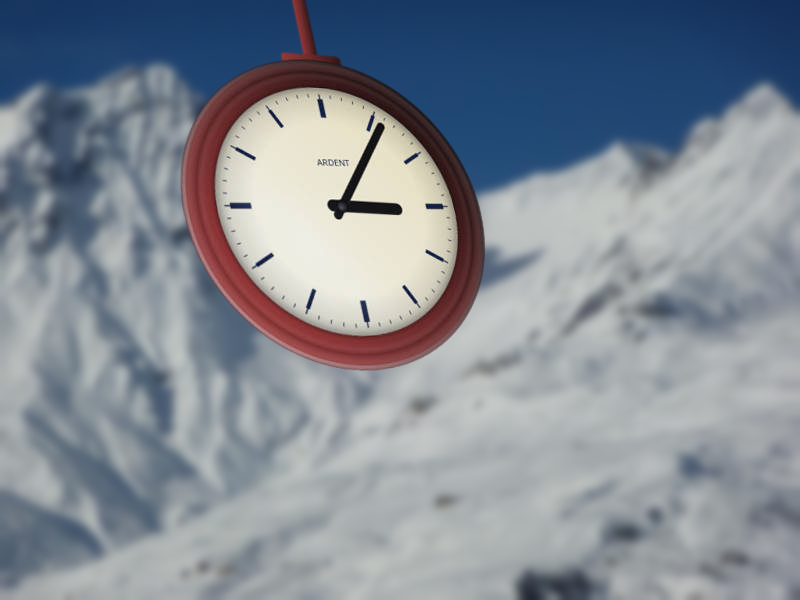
3:06
